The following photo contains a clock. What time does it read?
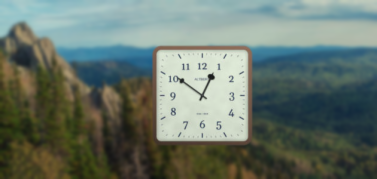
12:51
